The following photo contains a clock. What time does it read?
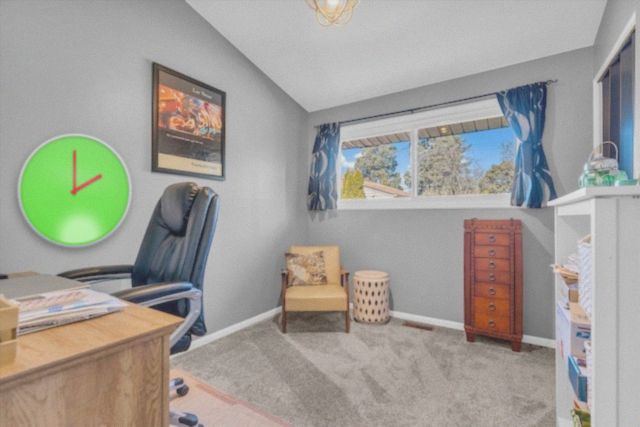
2:00
